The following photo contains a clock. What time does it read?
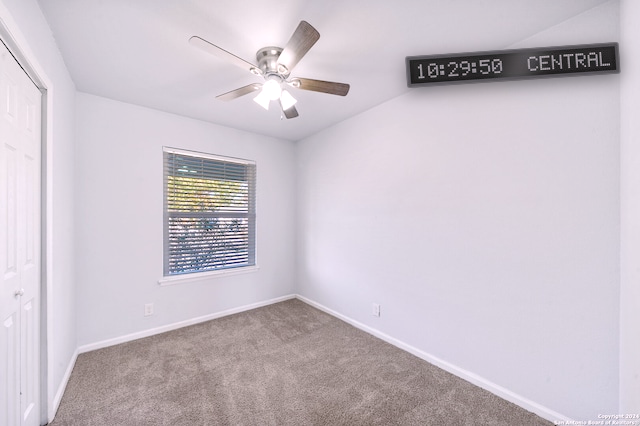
10:29:50
